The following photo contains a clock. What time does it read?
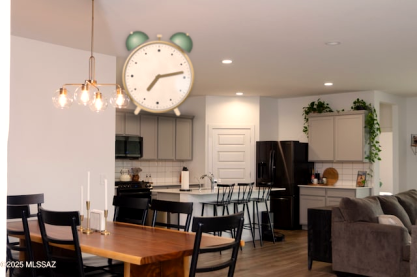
7:13
